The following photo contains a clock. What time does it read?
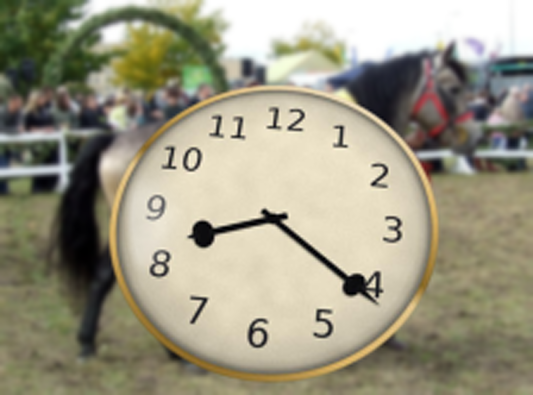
8:21
